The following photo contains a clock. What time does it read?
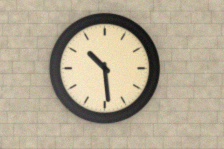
10:29
